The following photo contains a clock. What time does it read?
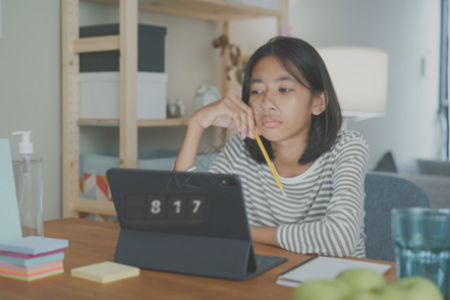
8:17
